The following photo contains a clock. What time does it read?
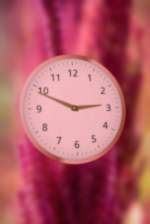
2:49
